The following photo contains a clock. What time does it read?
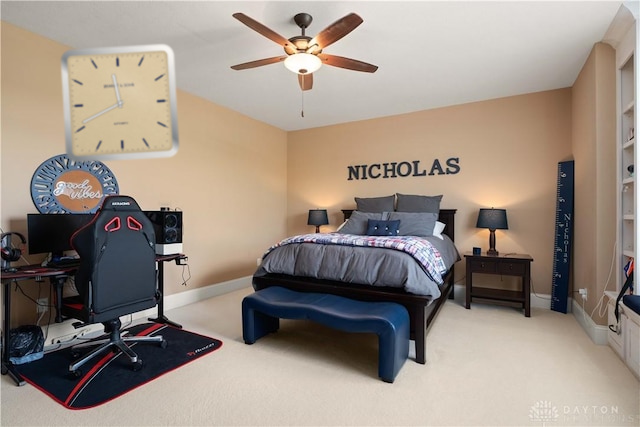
11:41
